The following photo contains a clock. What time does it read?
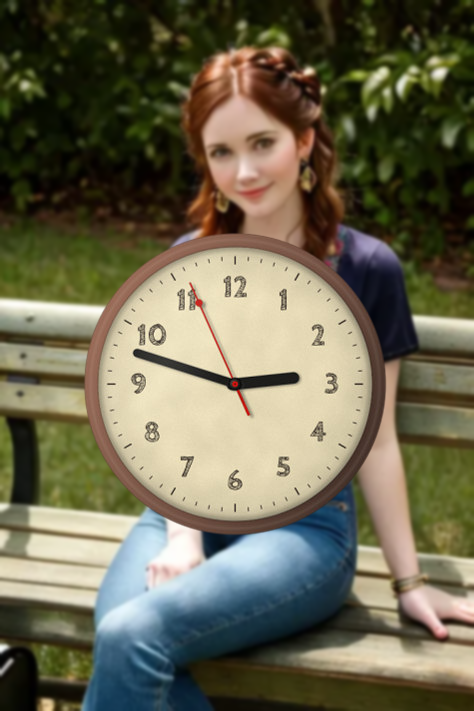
2:47:56
